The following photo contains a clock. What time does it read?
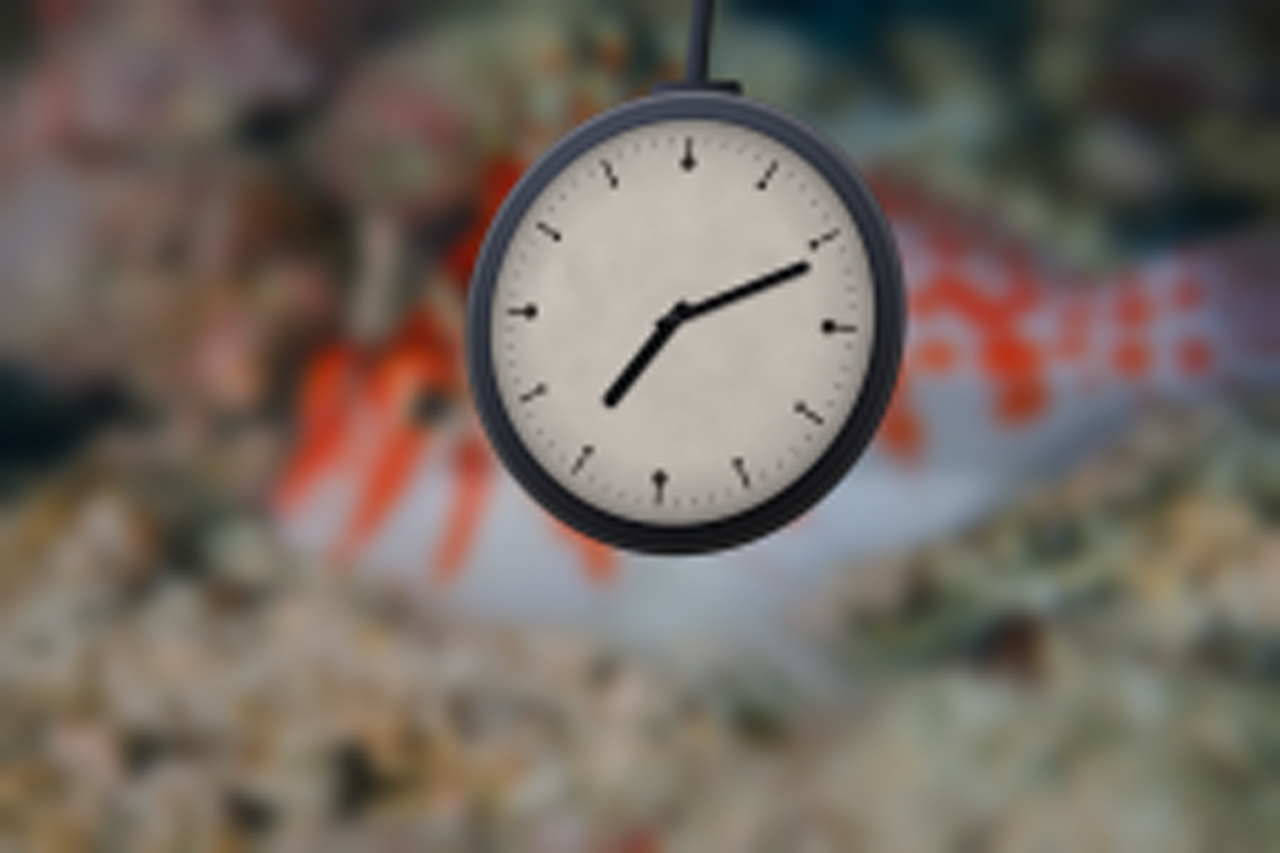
7:11
